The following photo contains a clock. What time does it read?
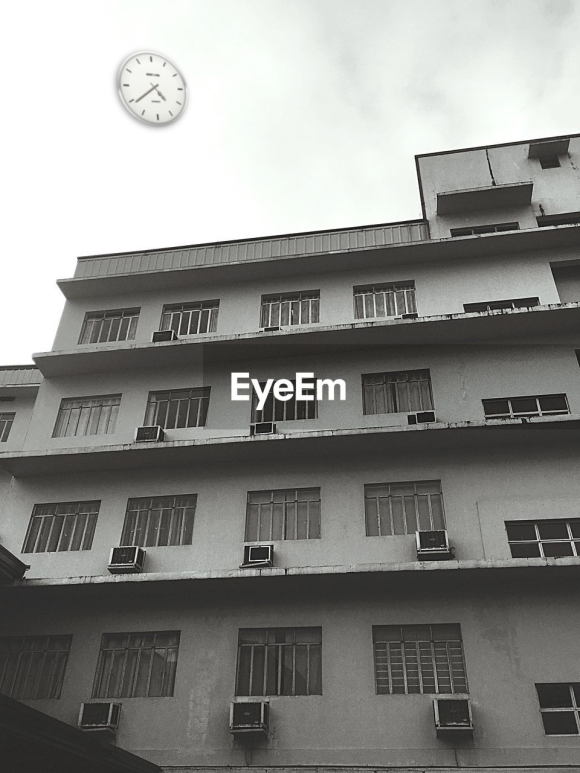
4:39
